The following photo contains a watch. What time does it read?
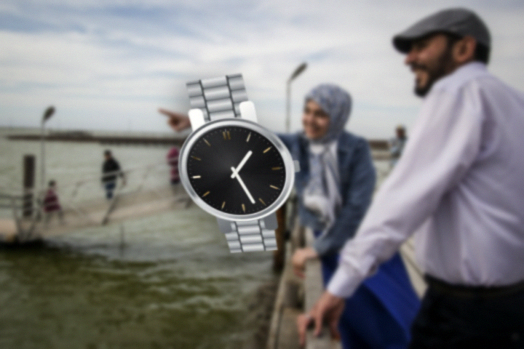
1:27
